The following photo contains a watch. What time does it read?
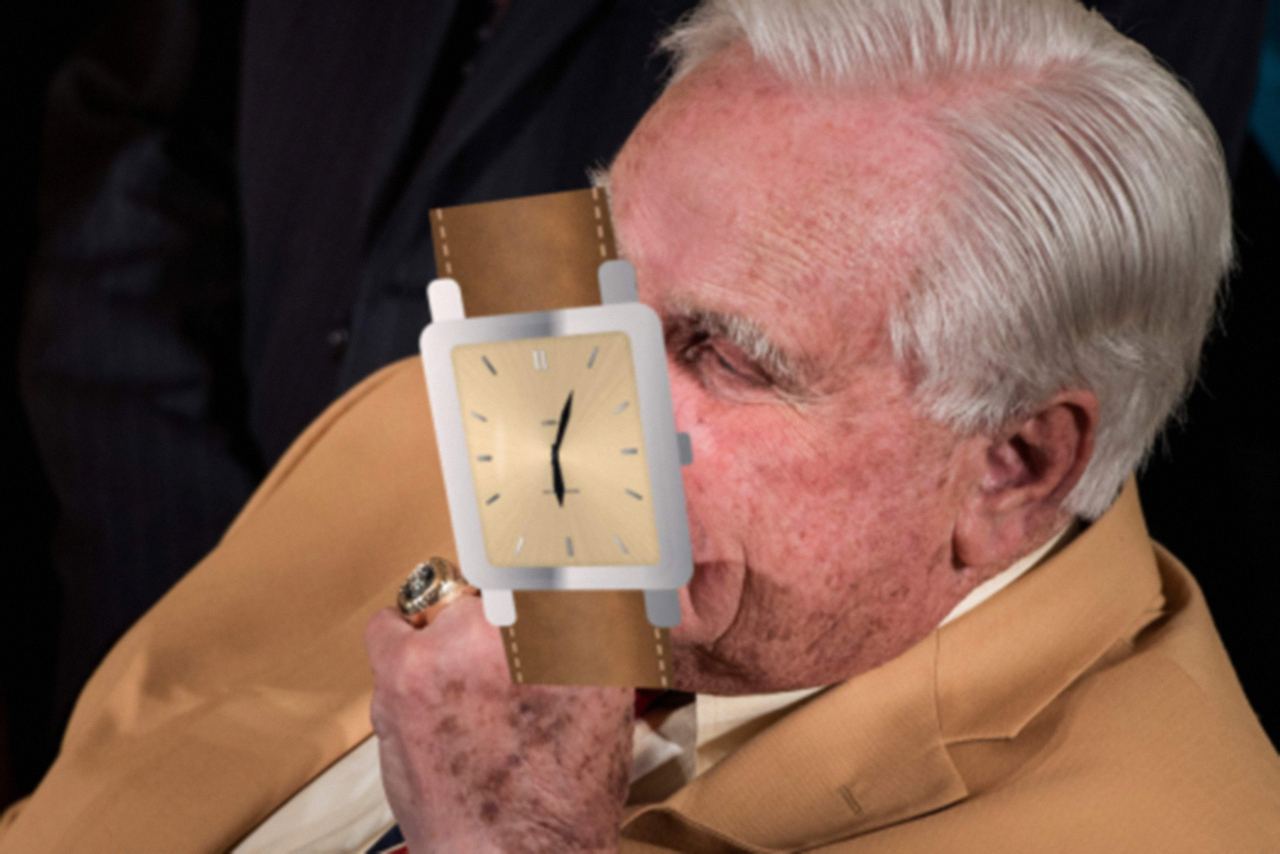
6:04
